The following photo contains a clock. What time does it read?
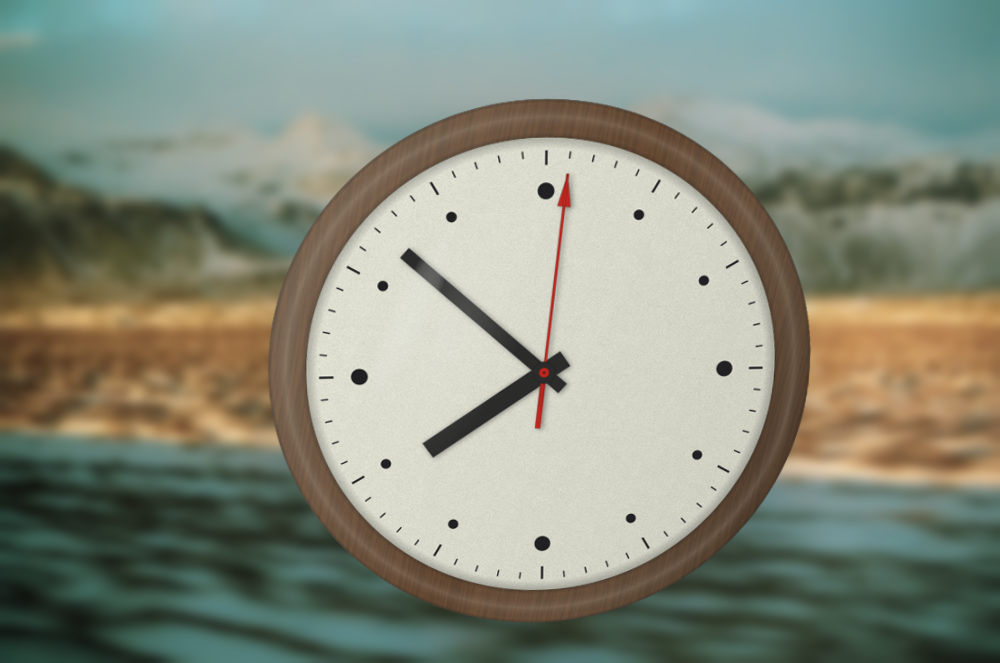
7:52:01
